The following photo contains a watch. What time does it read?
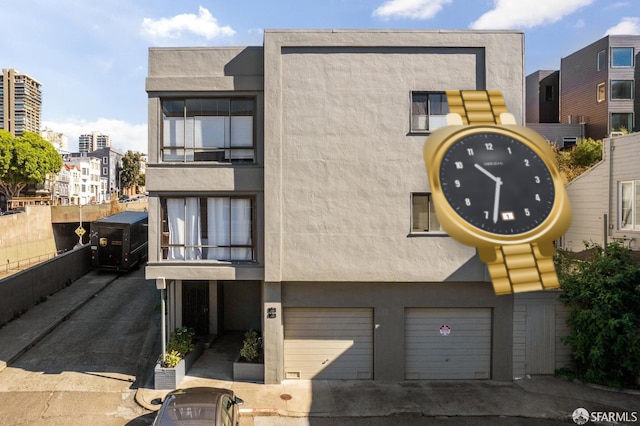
10:33
